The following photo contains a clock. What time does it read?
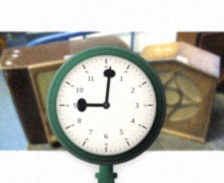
9:01
